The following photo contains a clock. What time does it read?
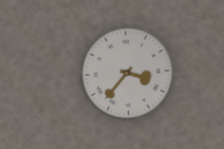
3:37
